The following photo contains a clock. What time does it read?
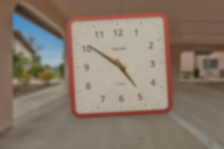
4:51
